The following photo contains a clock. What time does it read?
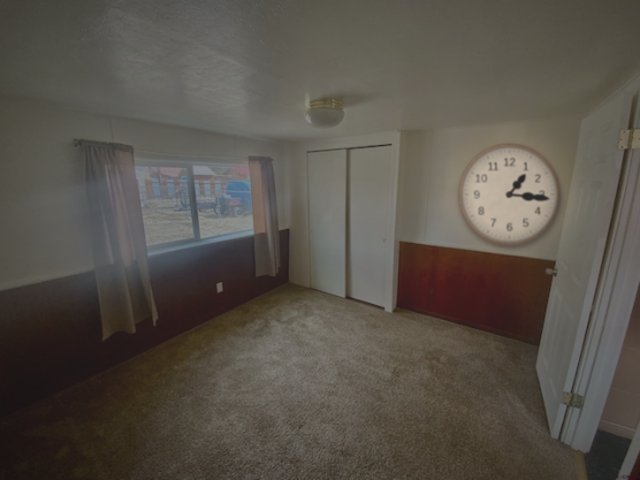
1:16
